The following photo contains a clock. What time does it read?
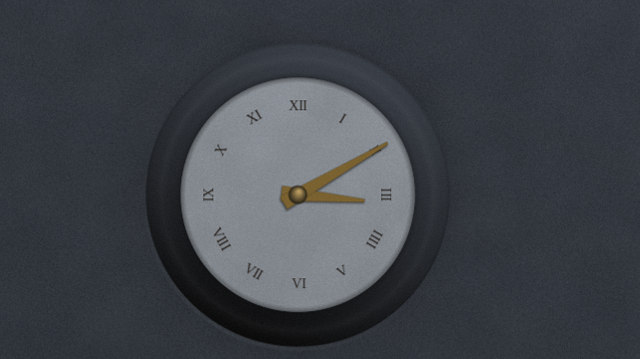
3:10
